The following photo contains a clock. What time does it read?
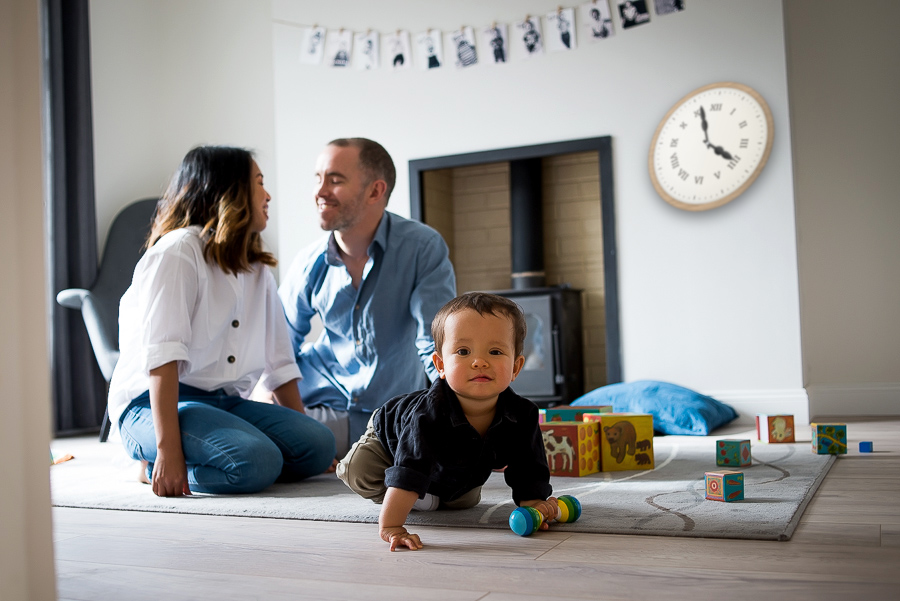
3:56
